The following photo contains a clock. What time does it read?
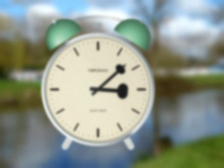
3:08
